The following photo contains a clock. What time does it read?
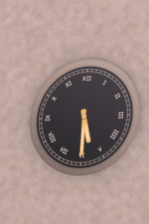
5:30
